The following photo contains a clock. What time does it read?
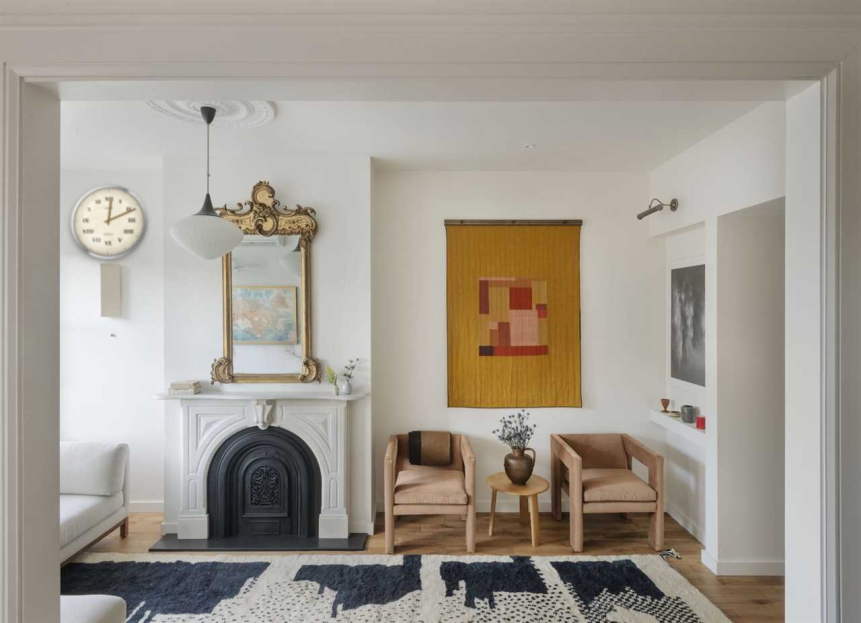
12:11
